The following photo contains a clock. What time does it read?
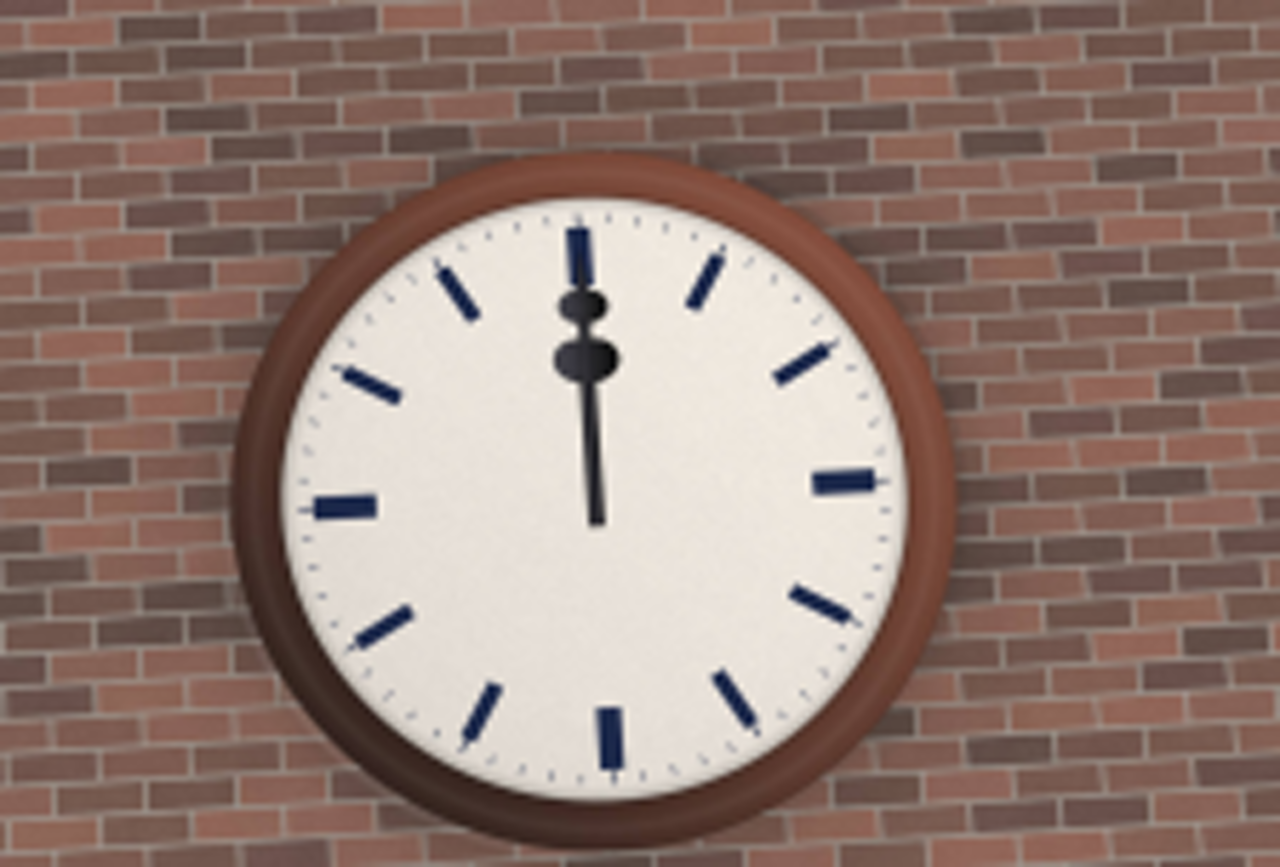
12:00
